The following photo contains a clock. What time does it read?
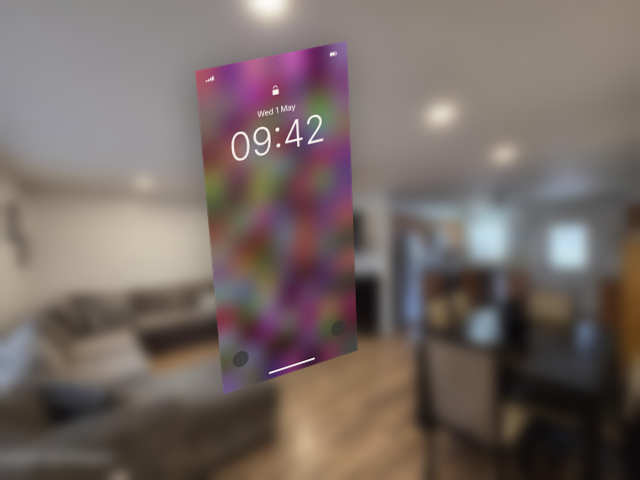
9:42
